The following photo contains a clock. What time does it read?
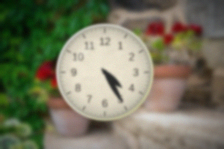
4:25
